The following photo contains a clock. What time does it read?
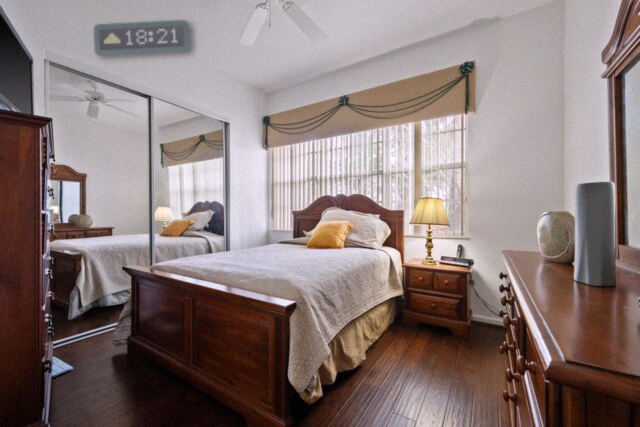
18:21
